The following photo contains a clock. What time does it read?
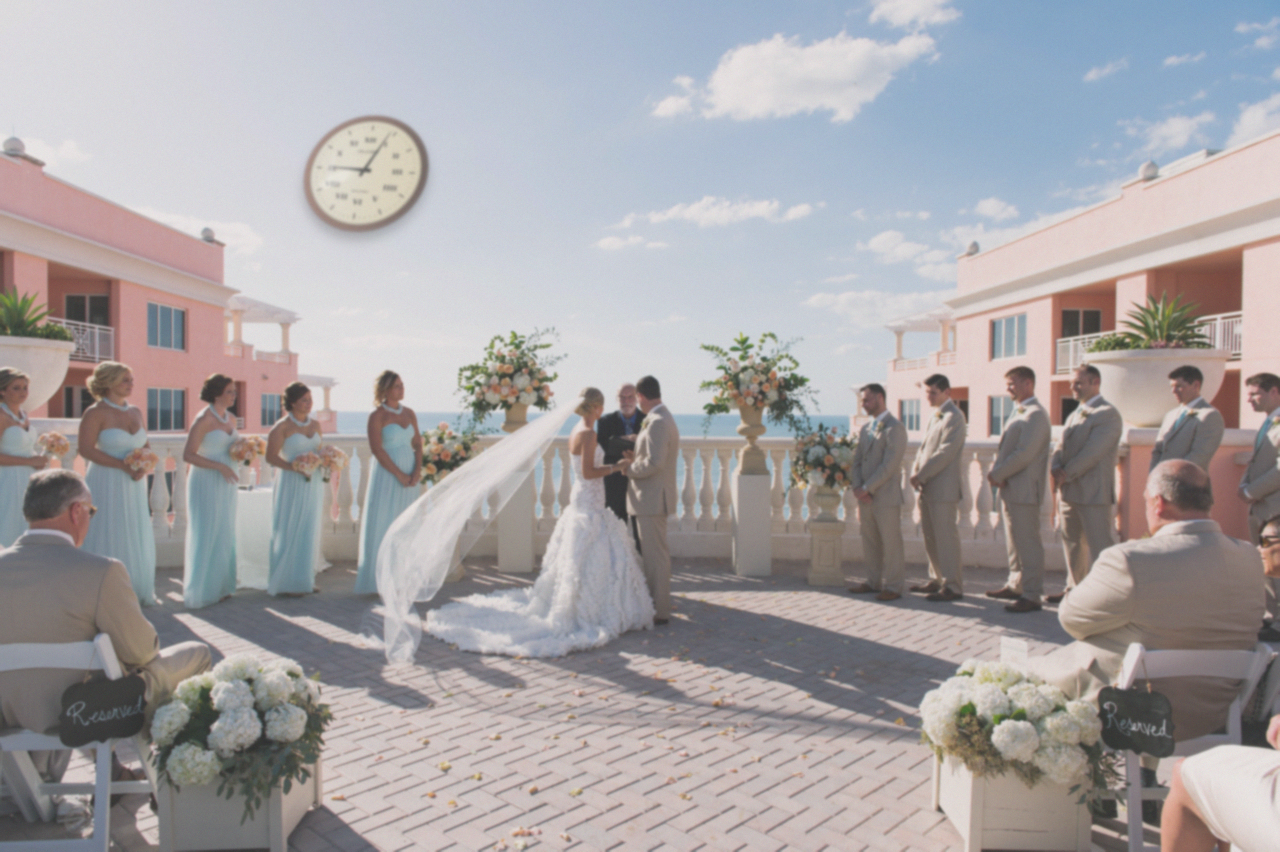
9:04
